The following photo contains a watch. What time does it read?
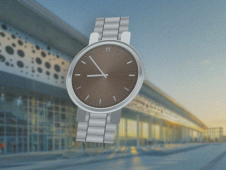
8:53
